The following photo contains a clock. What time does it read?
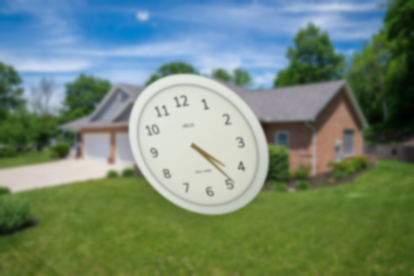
4:24
